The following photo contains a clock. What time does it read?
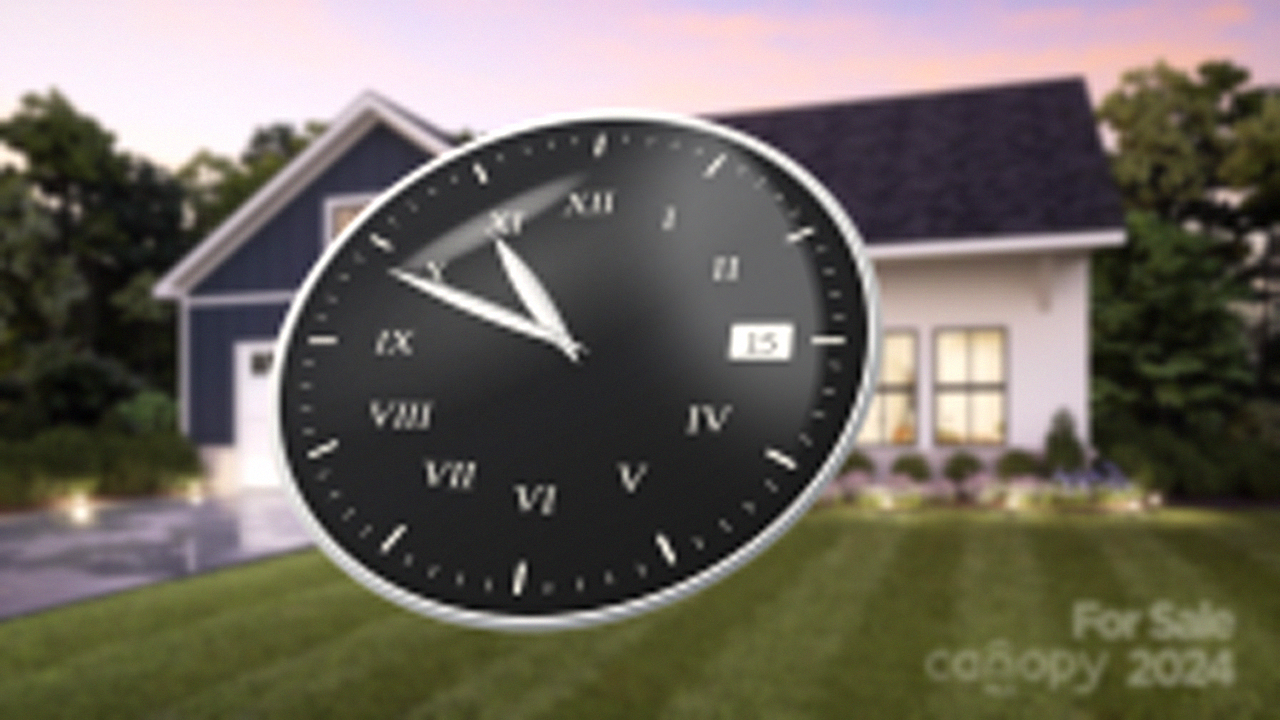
10:49
